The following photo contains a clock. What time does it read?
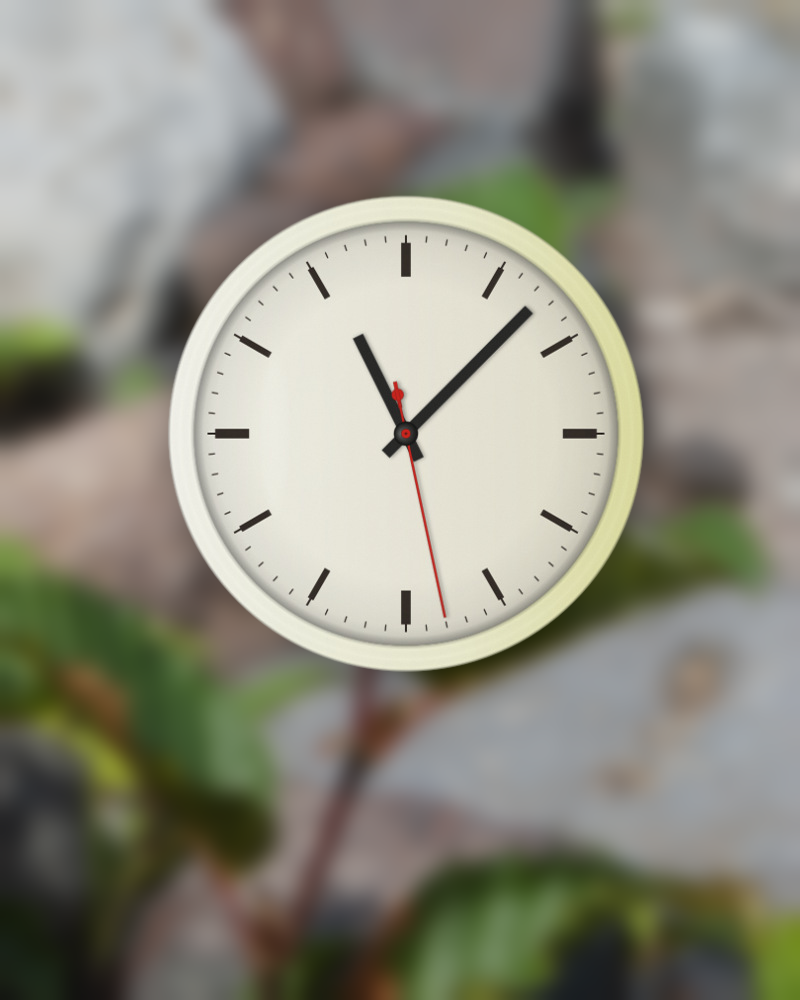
11:07:28
